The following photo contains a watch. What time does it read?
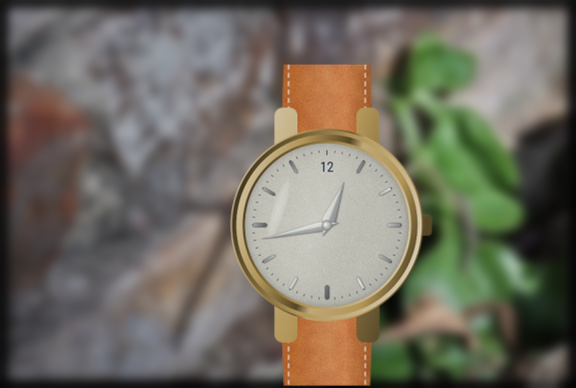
12:43
